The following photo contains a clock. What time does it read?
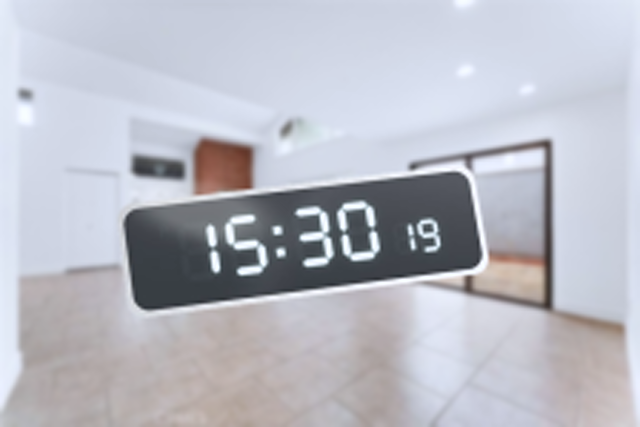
15:30:19
